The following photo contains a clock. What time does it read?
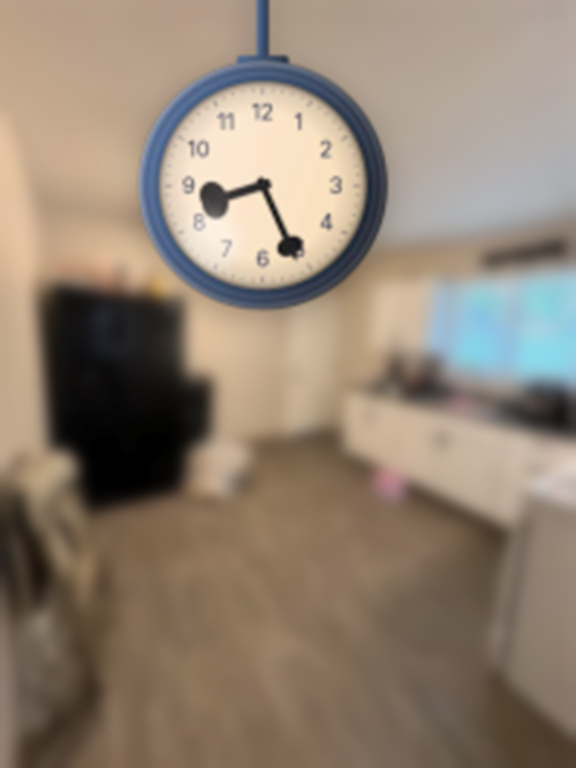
8:26
